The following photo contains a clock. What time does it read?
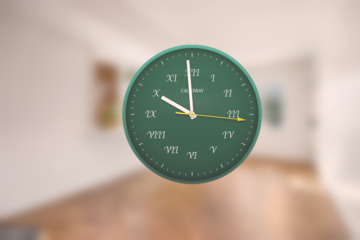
9:59:16
